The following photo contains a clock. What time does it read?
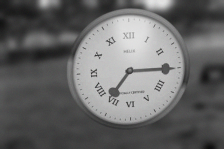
7:15
